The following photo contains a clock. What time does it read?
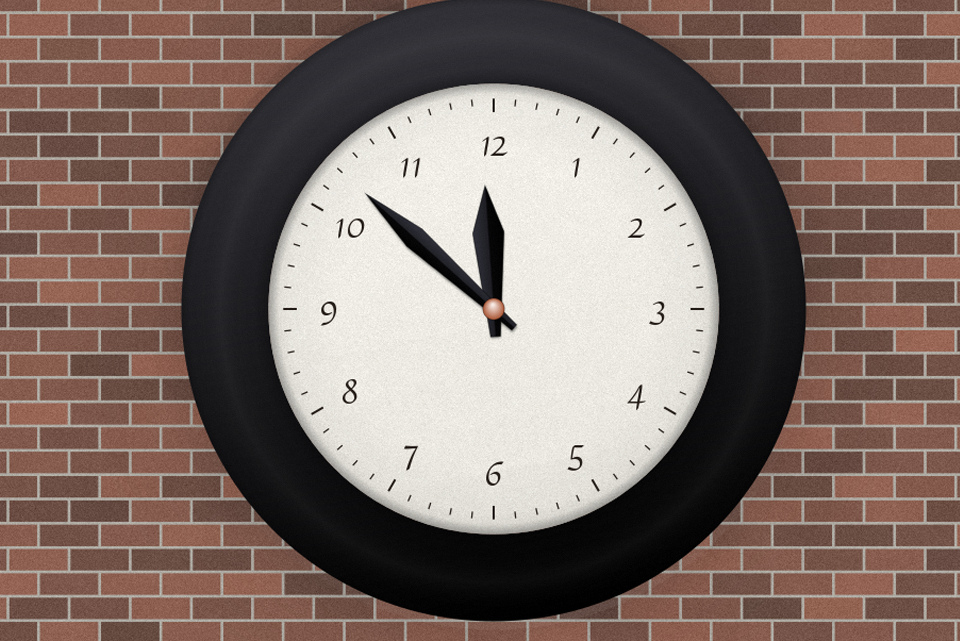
11:52
